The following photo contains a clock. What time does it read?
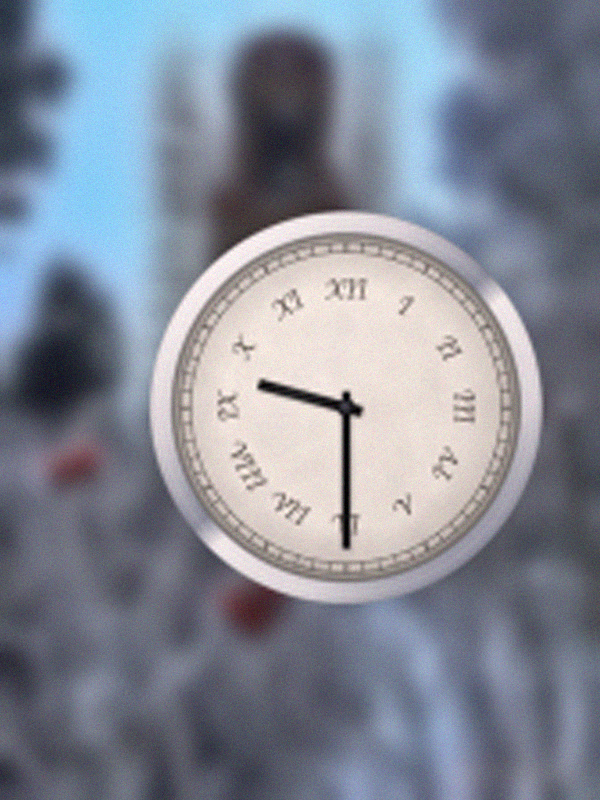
9:30
